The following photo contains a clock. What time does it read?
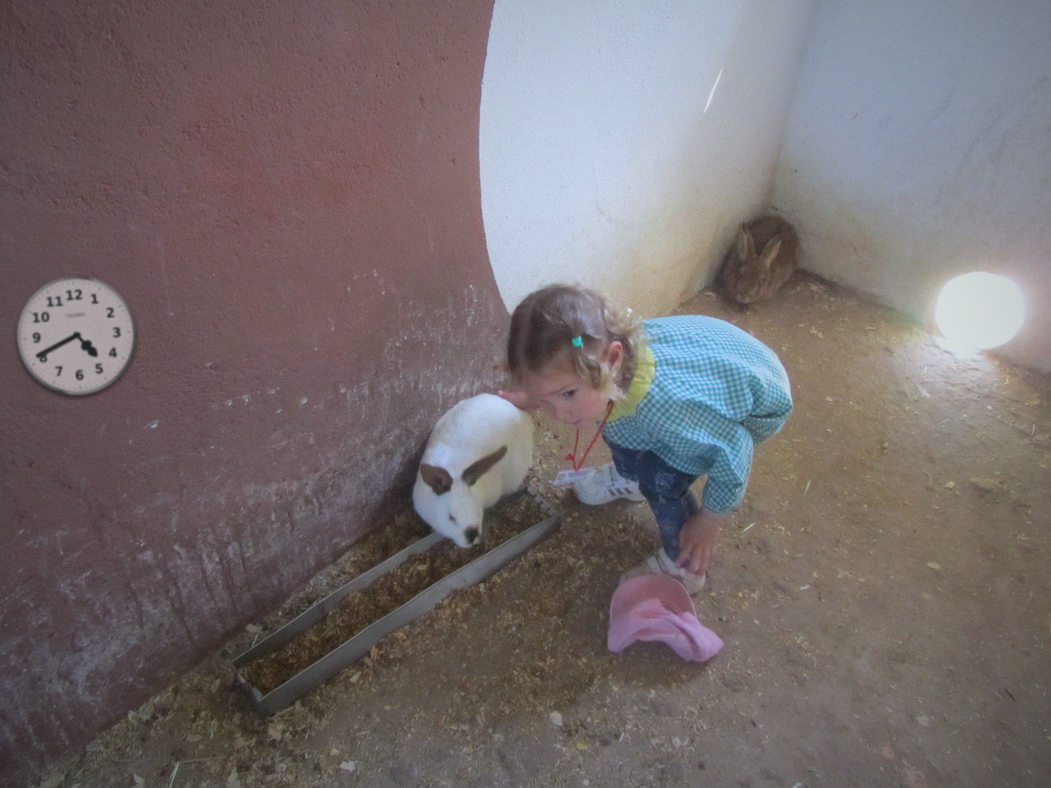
4:41
